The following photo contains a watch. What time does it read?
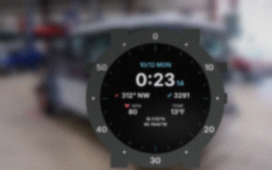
0:23
